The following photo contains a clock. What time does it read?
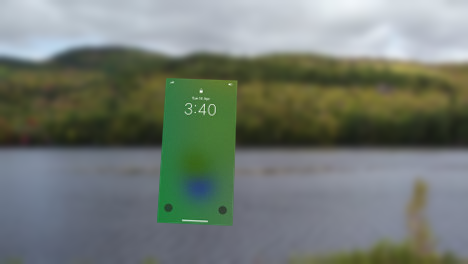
3:40
